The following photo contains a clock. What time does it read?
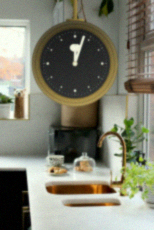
12:03
